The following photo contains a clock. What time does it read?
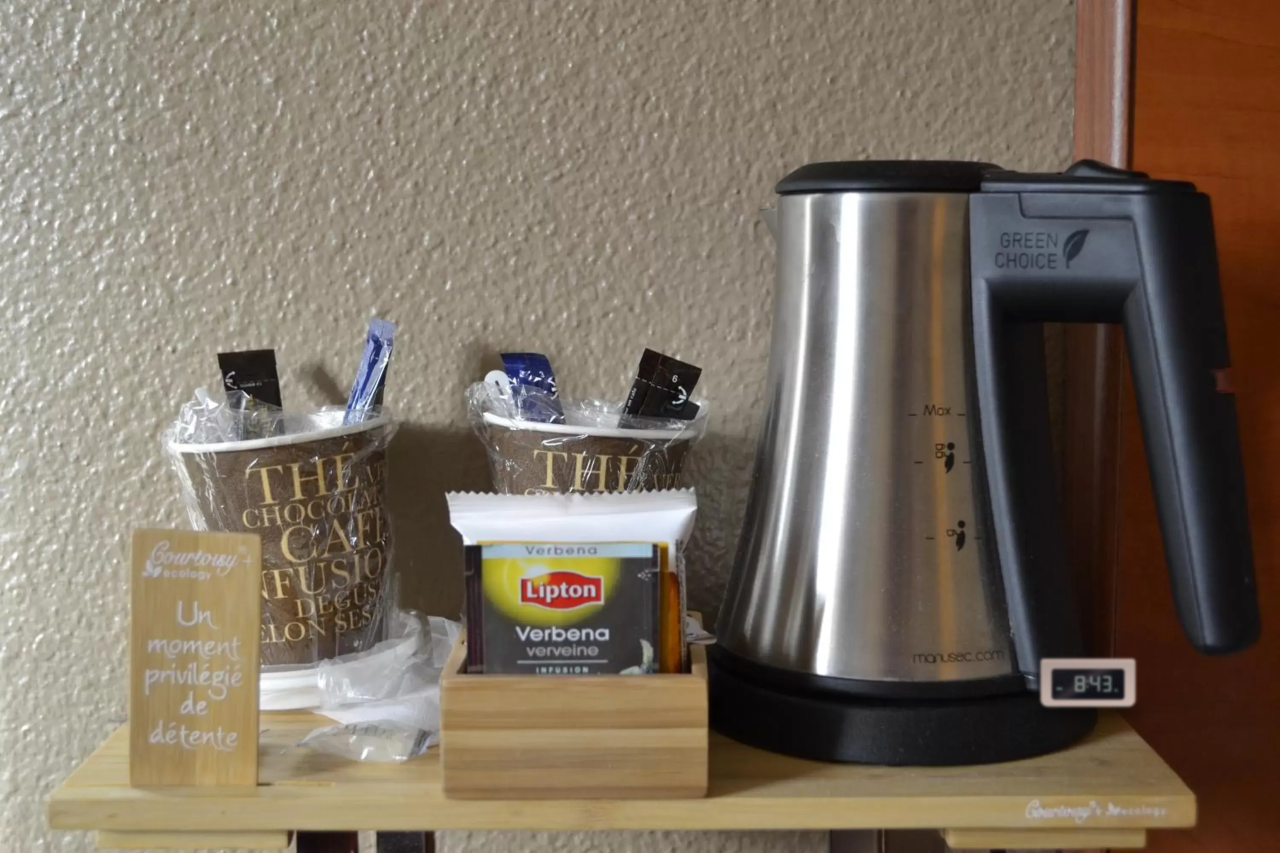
8:43
